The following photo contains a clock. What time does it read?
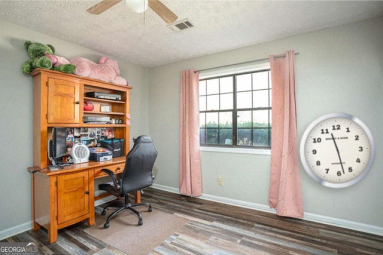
11:28
